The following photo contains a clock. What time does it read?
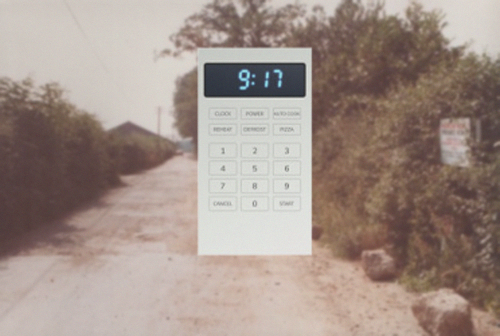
9:17
